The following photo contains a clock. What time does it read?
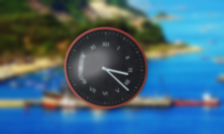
3:22
